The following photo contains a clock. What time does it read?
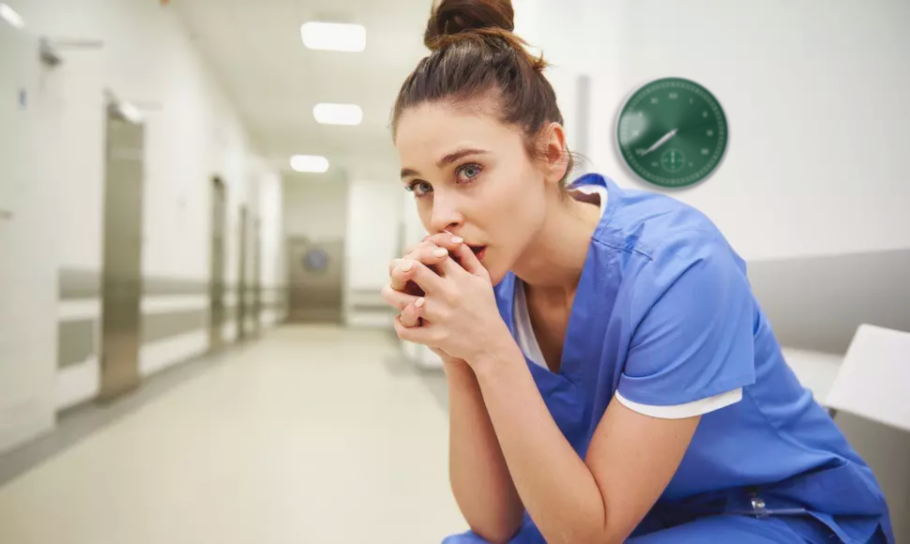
7:39
